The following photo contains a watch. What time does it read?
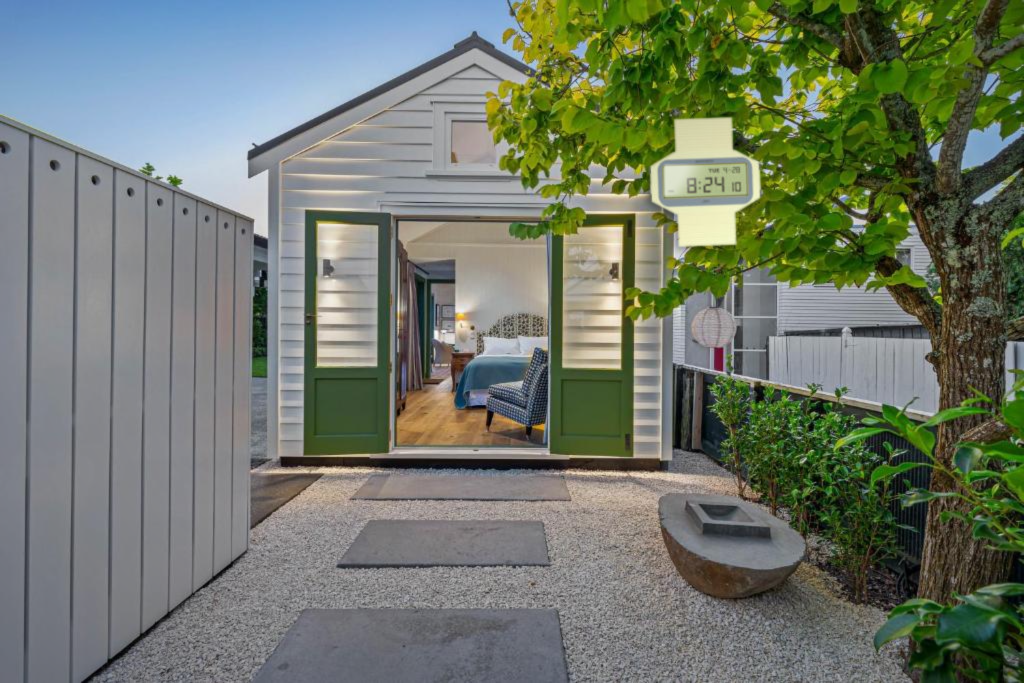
8:24
